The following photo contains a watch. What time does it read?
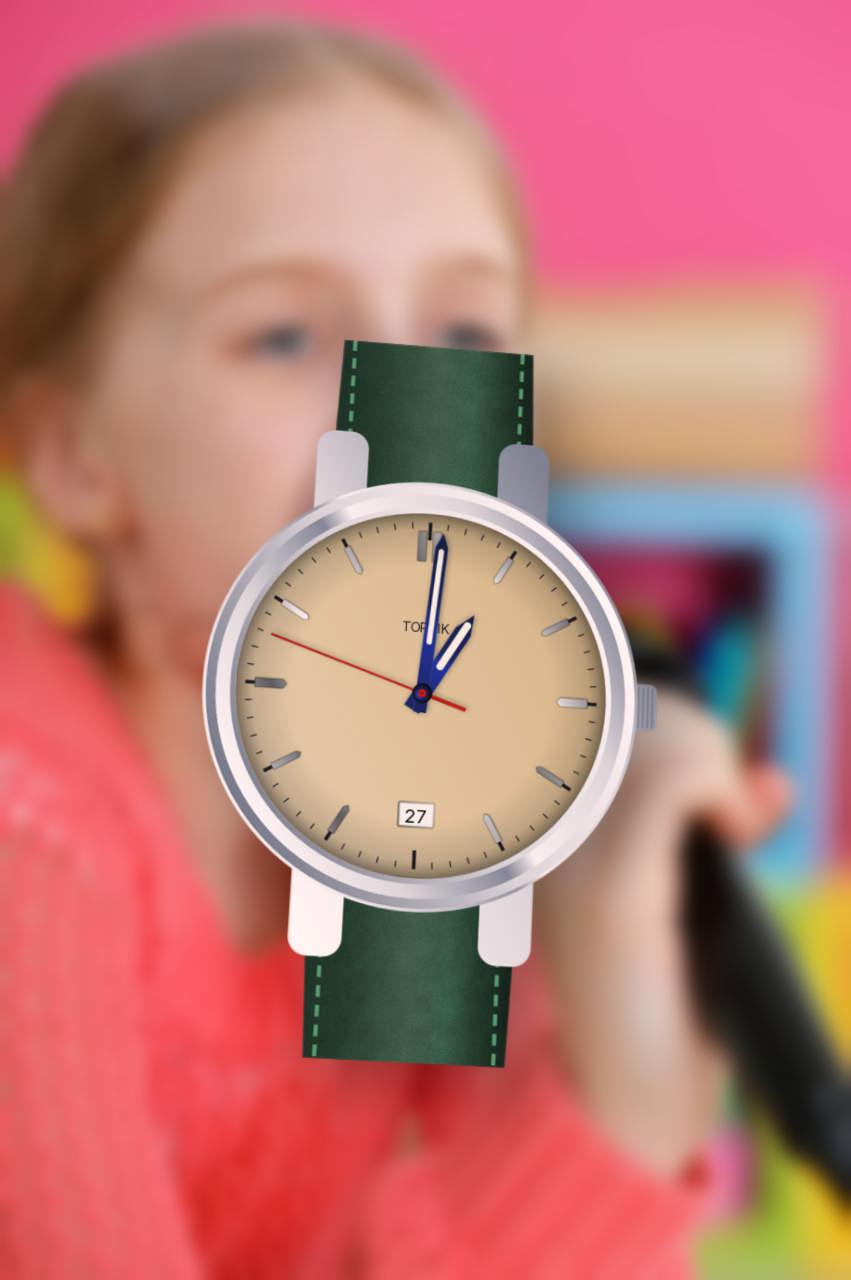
1:00:48
